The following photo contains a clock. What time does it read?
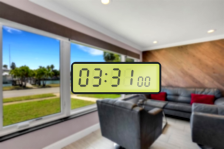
3:31:00
